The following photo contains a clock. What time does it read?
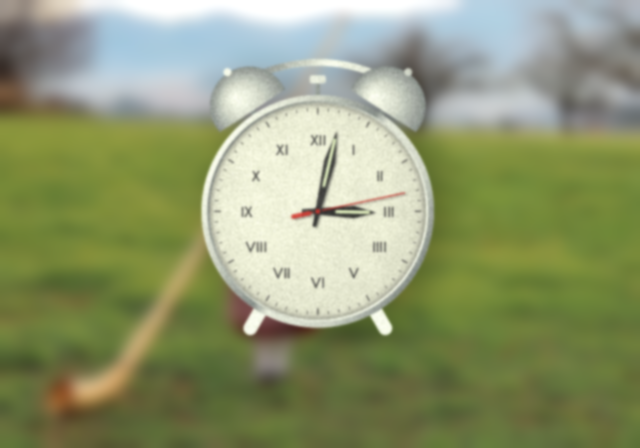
3:02:13
